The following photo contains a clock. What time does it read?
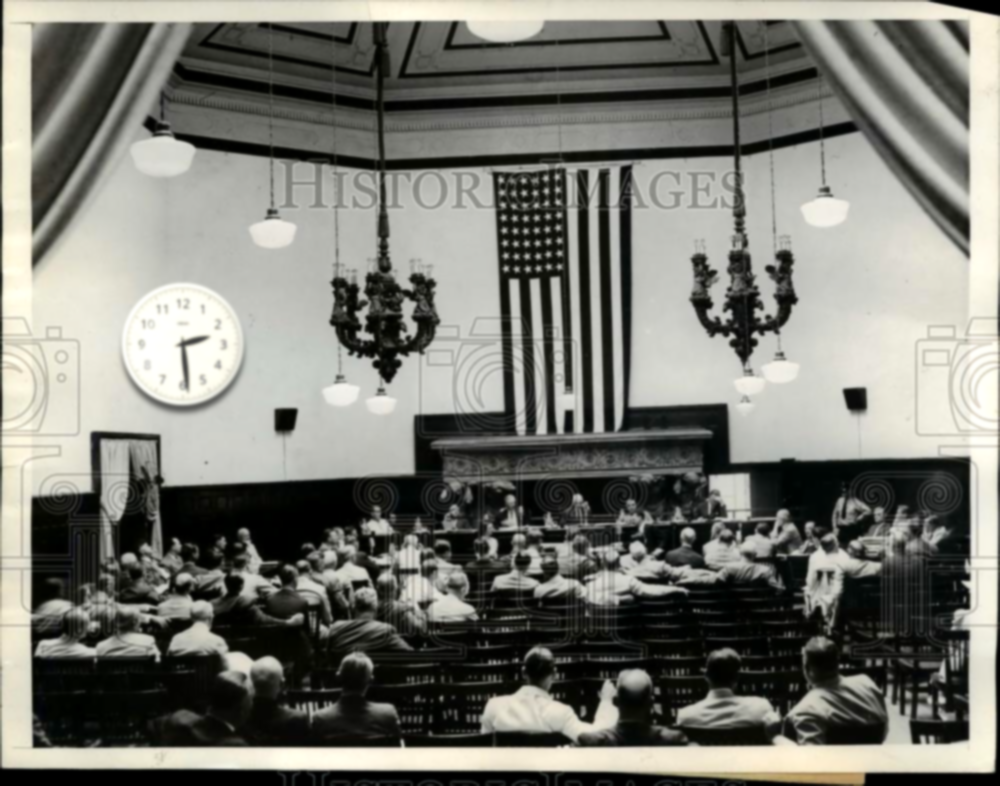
2:29
